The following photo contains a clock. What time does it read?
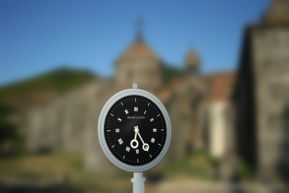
6:25
